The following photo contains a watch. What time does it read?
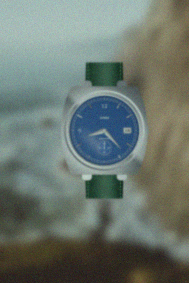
8:23
